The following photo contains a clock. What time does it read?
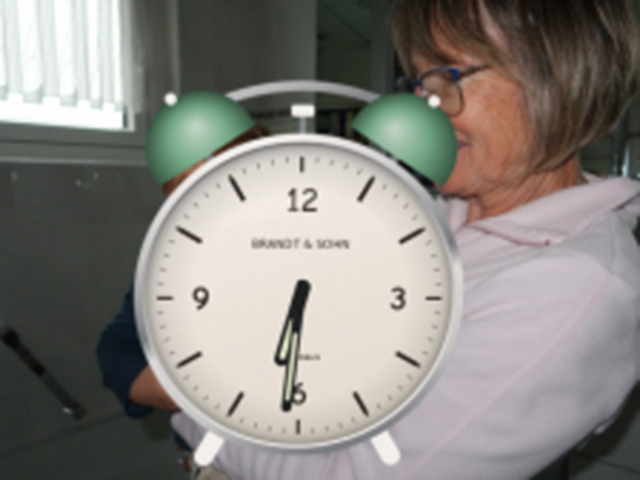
6:31
